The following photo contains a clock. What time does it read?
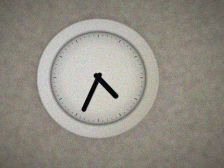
4:34
